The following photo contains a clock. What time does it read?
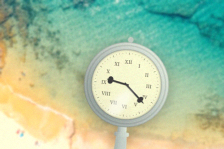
9:22
